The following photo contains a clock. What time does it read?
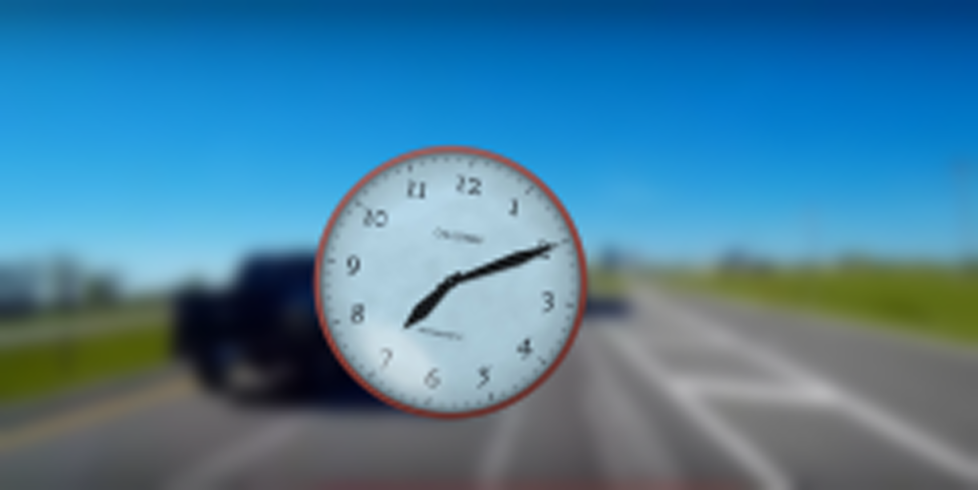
7:10
